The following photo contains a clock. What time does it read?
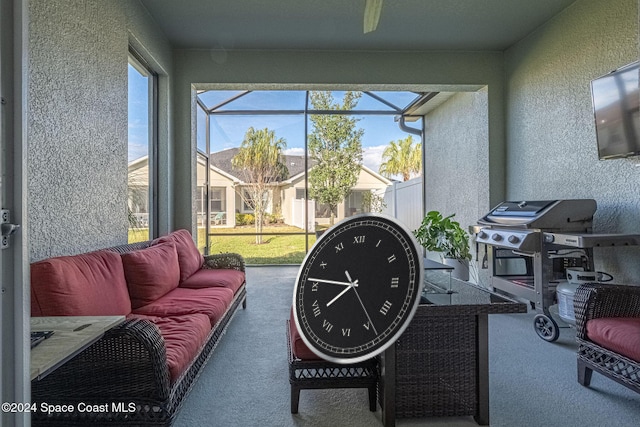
7:46:24
